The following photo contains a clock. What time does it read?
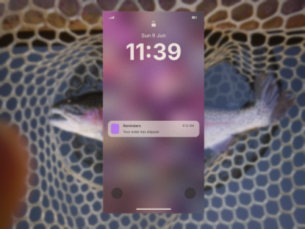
11:39
